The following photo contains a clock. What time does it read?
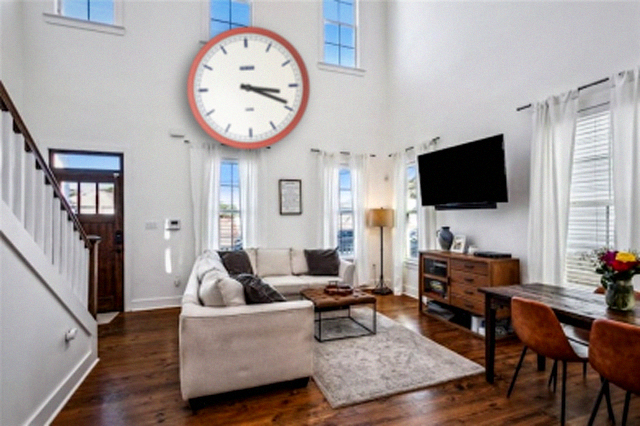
3:19
